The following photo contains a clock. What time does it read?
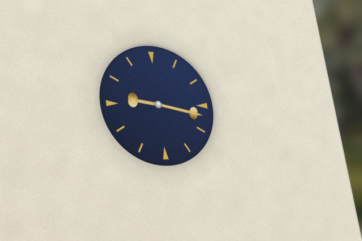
9:17
